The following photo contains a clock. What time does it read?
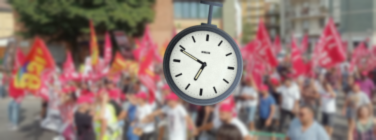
6:49
